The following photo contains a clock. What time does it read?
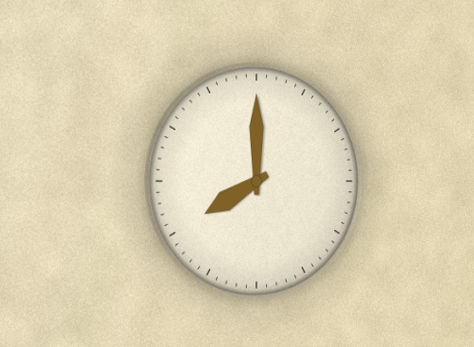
8:00
